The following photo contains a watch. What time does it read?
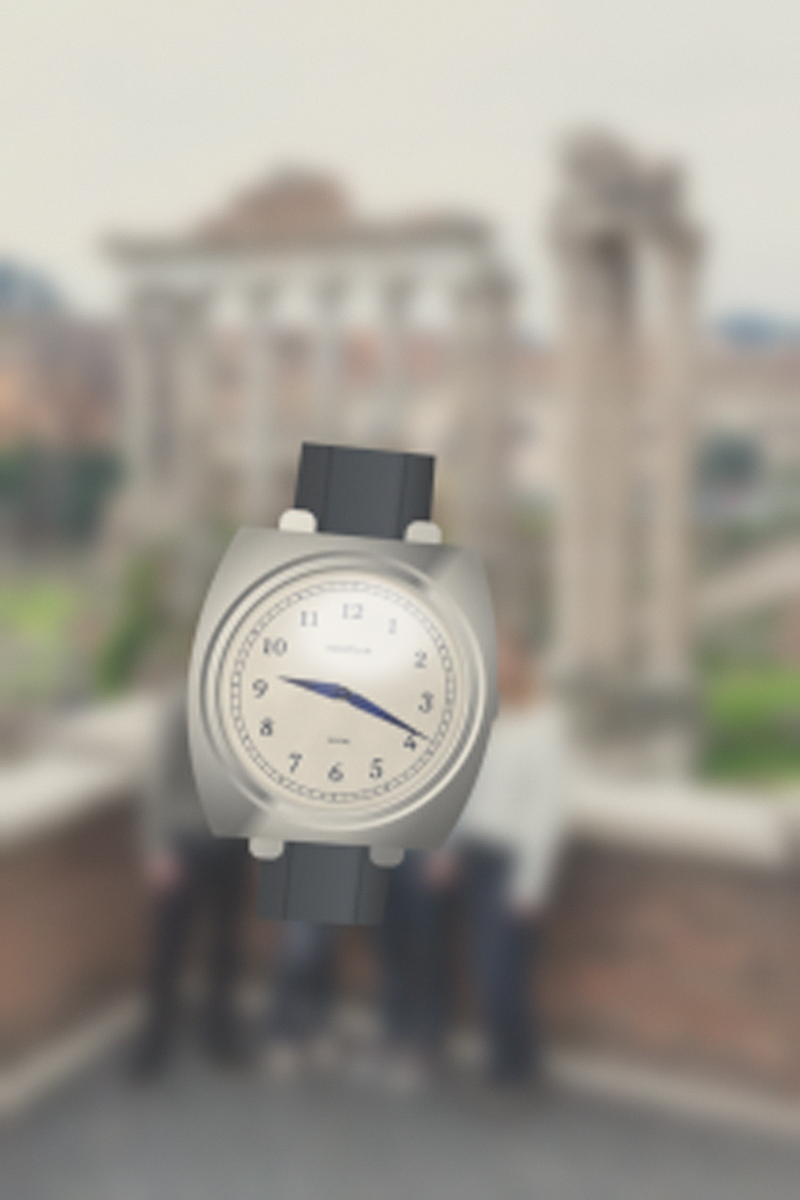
9:19
